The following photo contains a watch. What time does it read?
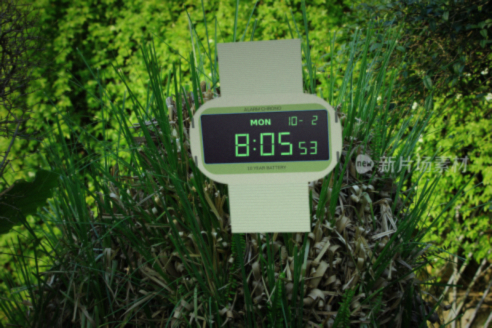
8:05:53
